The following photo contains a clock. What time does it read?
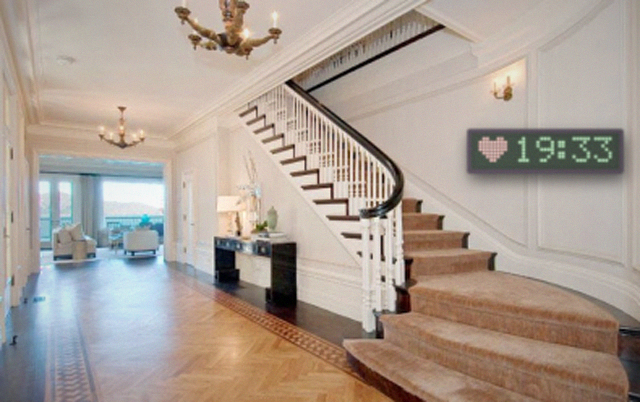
19:33
